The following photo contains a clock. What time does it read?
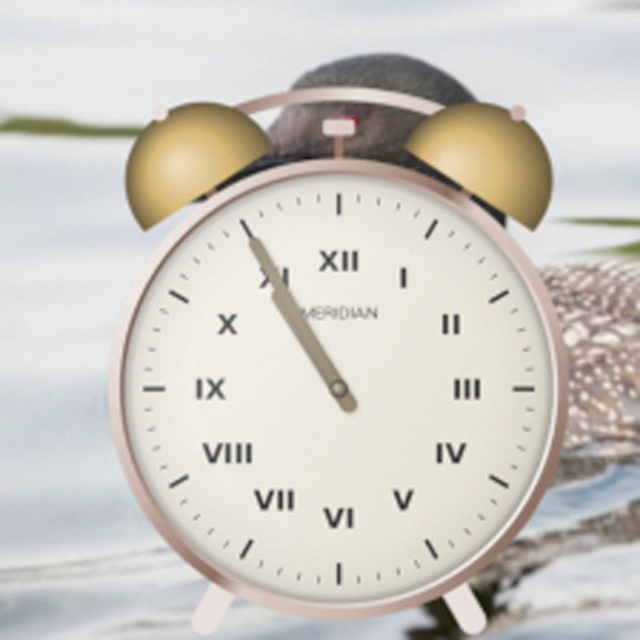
10:55
